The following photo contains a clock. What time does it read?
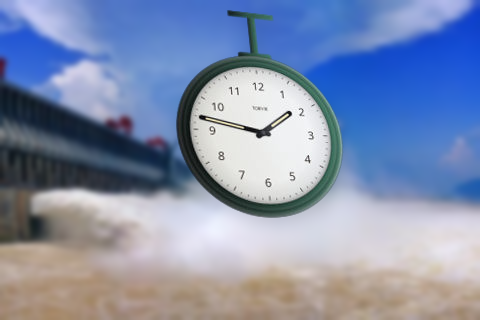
1:47
